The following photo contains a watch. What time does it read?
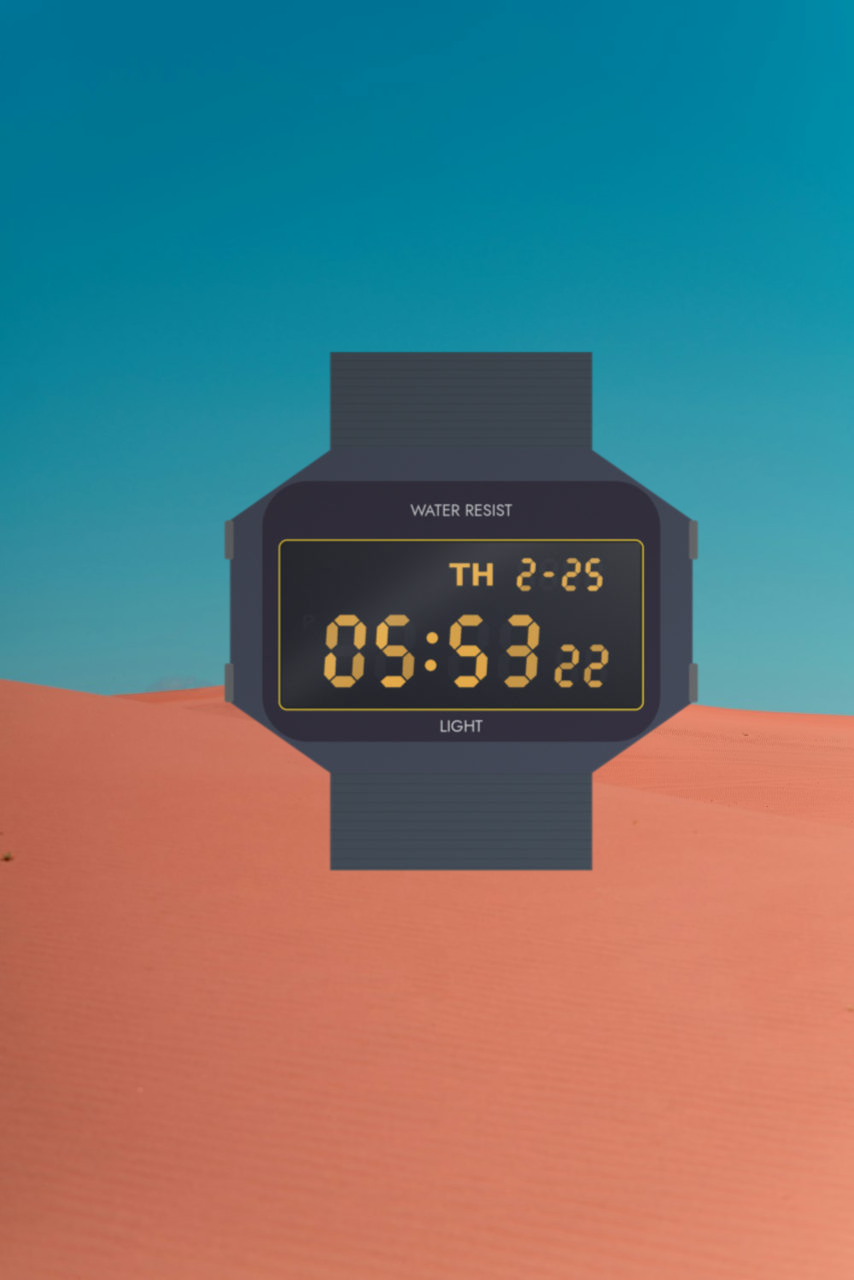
5:53:22
